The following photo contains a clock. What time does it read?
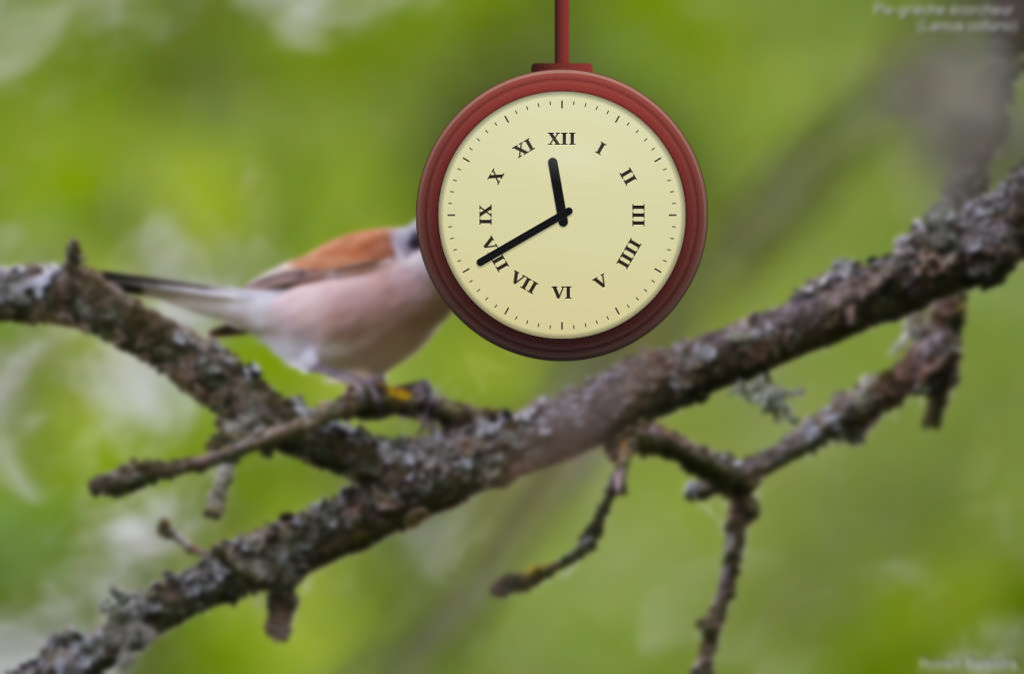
11:40
